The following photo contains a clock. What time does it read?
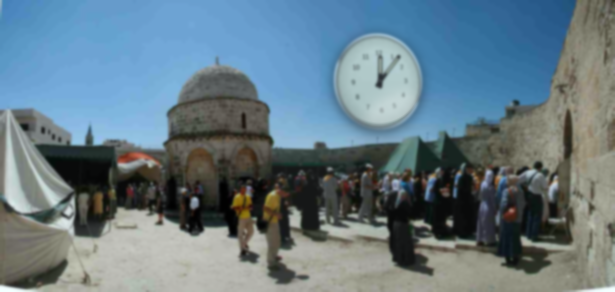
12:07
